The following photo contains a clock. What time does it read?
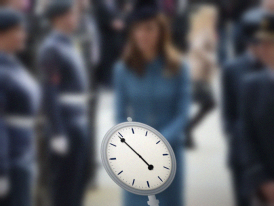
4:54
